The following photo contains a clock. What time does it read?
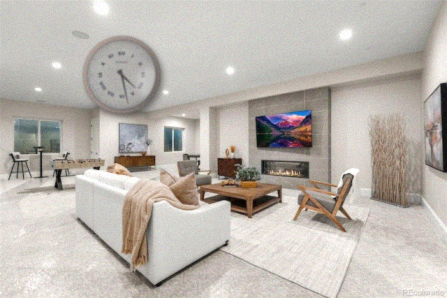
4:28
